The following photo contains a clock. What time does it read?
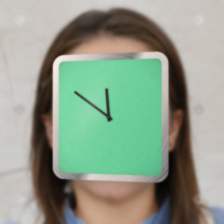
11:51
